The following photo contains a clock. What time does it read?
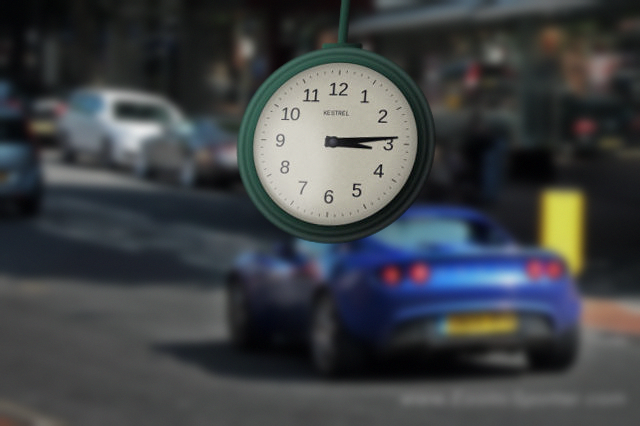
3:14
